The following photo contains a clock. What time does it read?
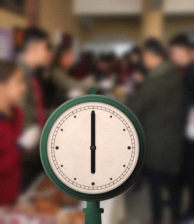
6:00
